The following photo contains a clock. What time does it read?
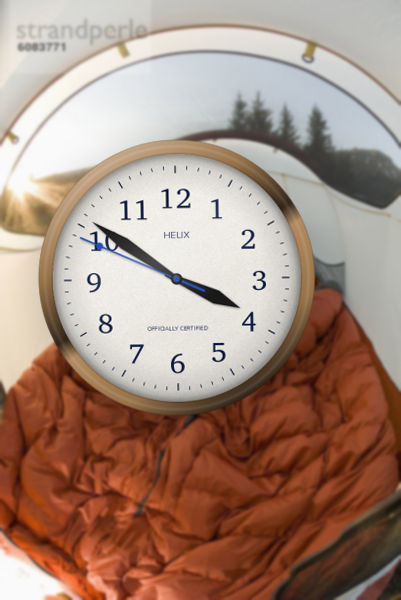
3:50:49
